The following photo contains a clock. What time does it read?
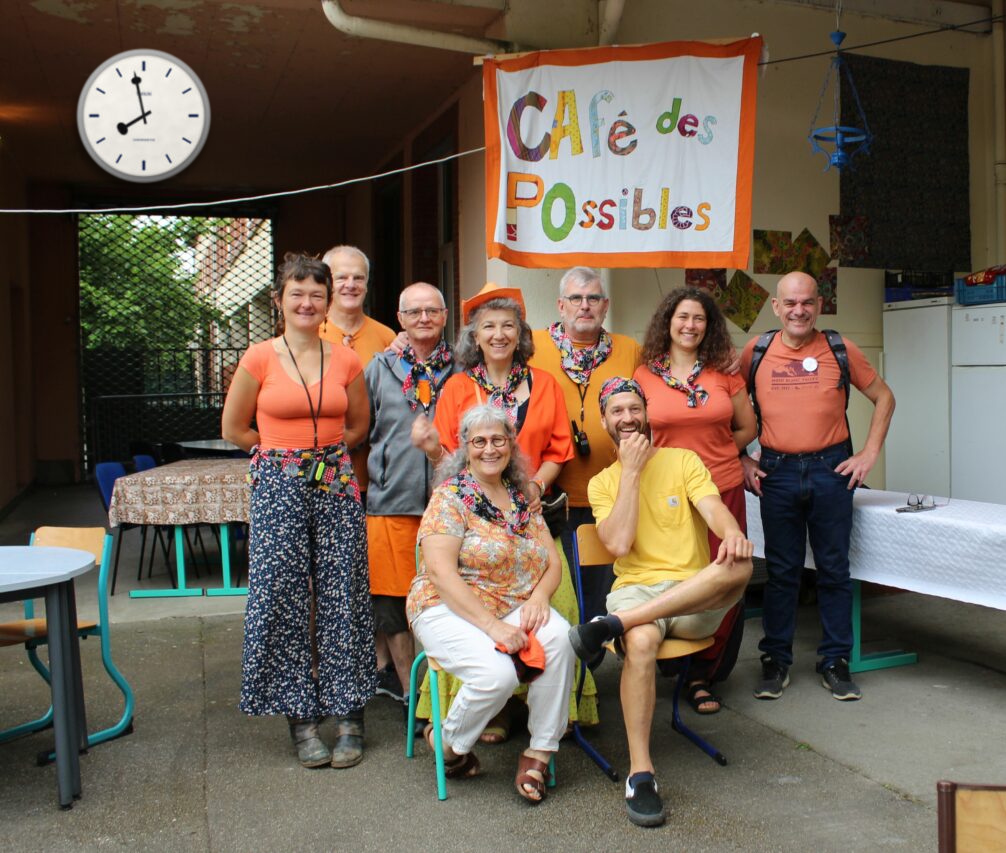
7:58
